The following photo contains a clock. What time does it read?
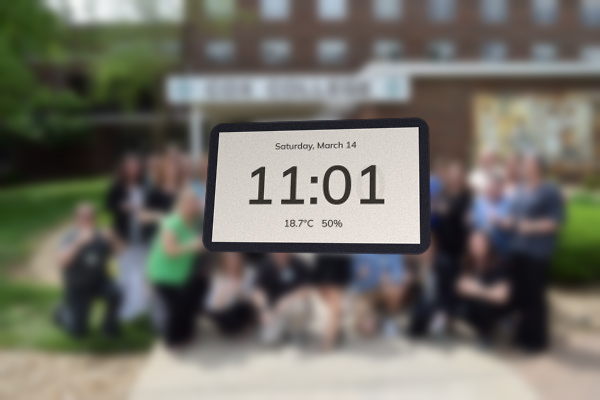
11:01
